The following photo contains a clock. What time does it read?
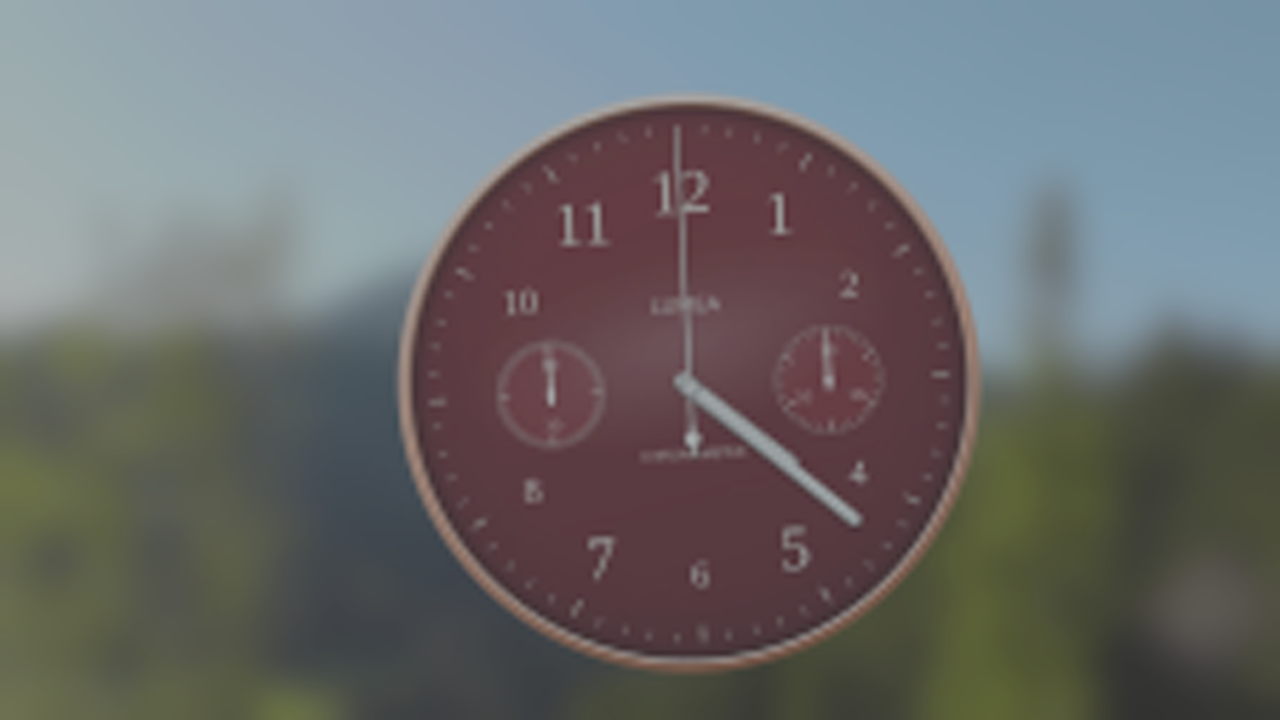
4:22
